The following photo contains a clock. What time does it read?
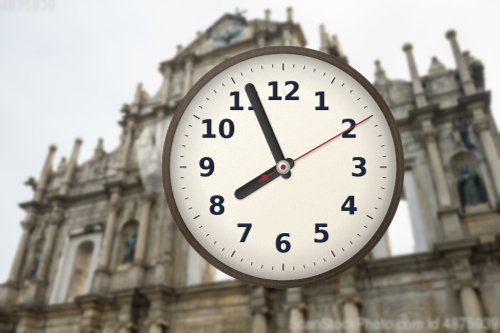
7:56:10
